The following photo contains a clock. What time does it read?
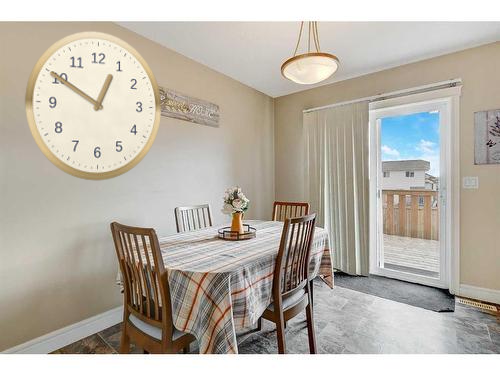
12:50
